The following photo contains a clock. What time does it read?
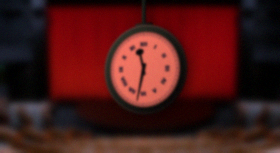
11:32
